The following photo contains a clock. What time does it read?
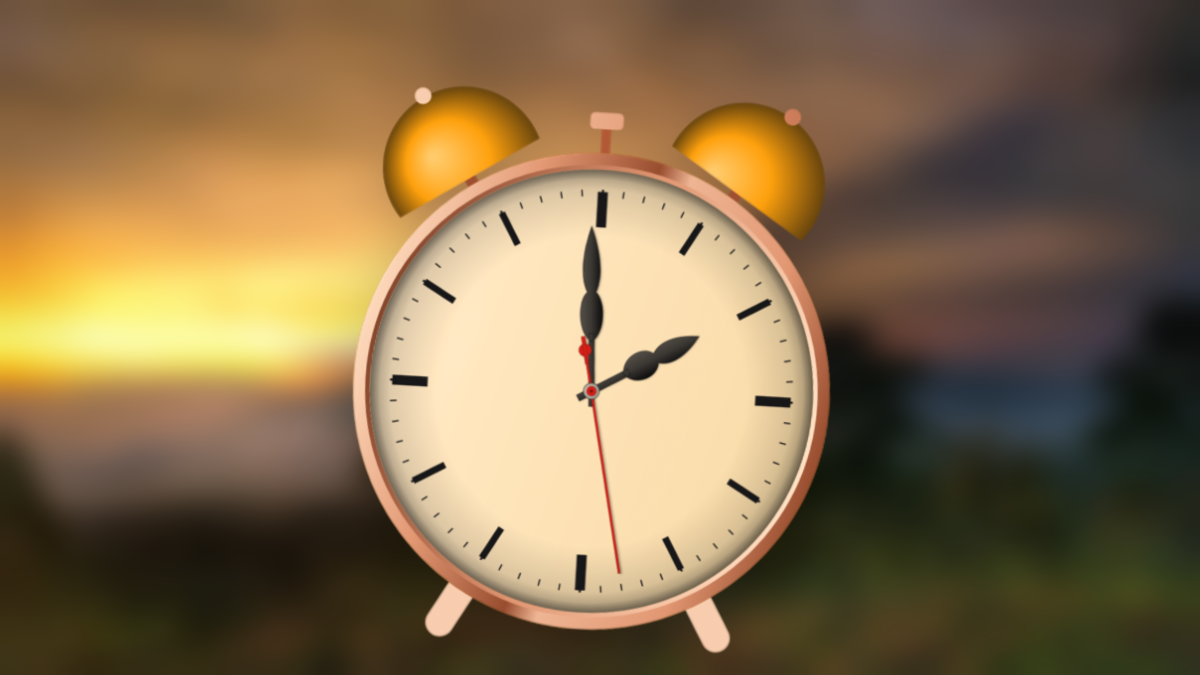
1:59:28
